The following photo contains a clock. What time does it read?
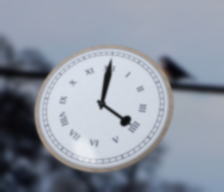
4:00
